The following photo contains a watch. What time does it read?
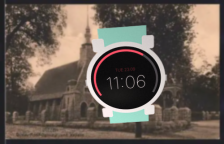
11:06
